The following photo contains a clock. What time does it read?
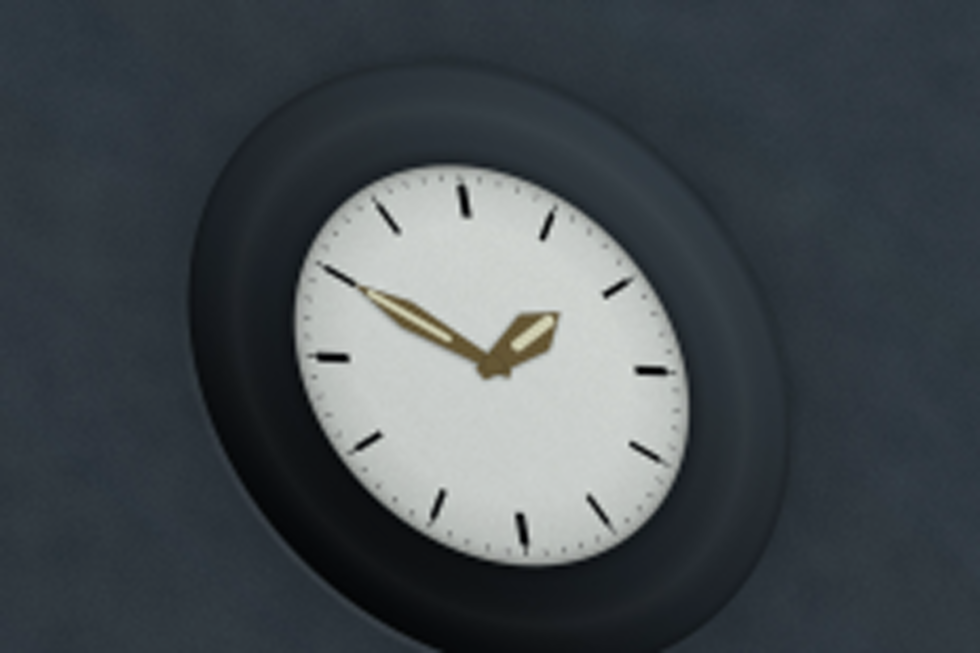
1:50
